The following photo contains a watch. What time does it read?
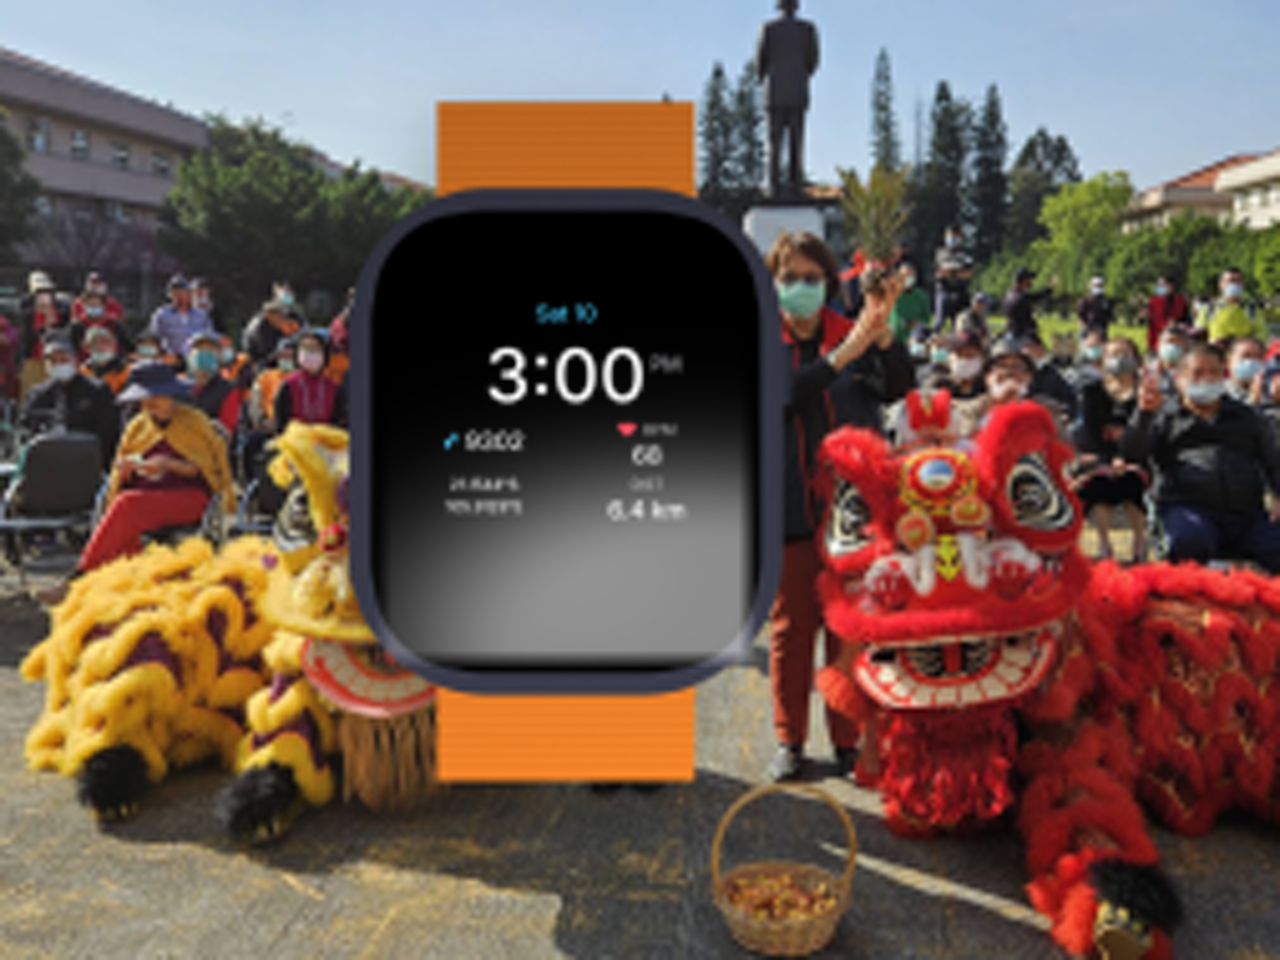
3:00
